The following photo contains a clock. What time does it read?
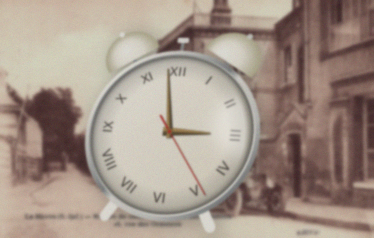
2:58:24
